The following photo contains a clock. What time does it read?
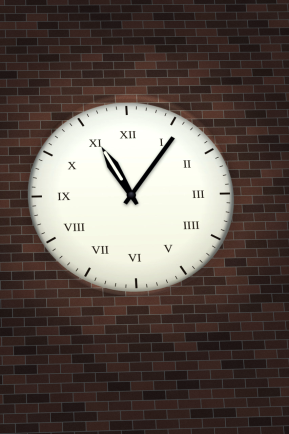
11:06
